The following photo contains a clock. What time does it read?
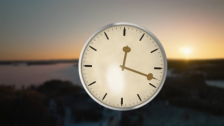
12:18
